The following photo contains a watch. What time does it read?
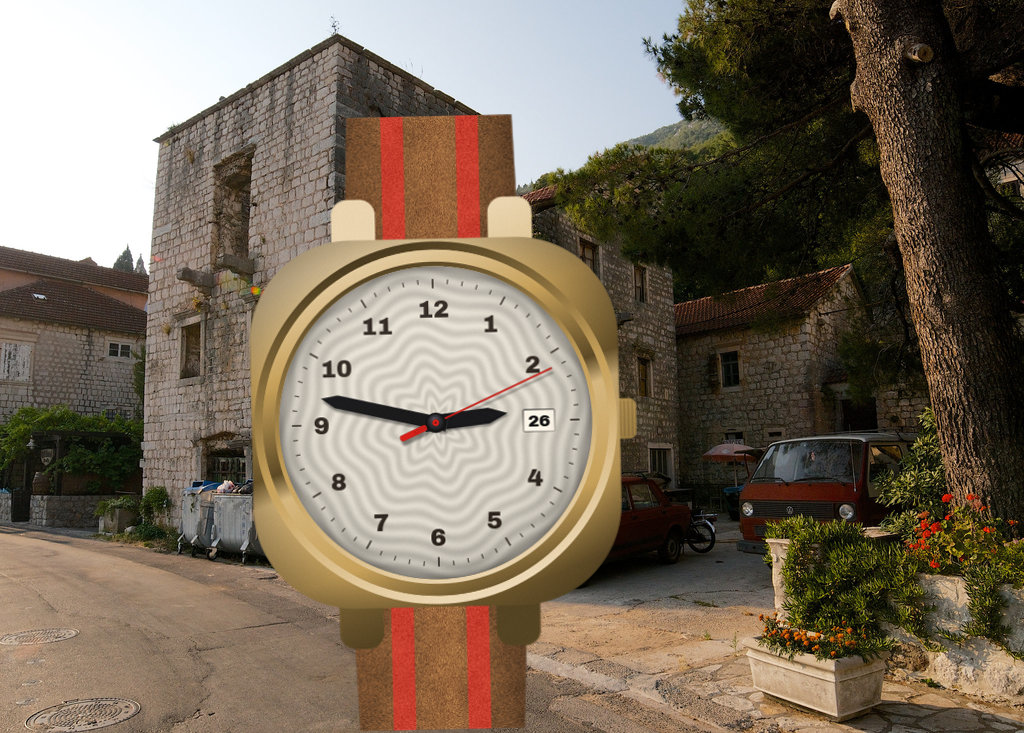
2:47:11
